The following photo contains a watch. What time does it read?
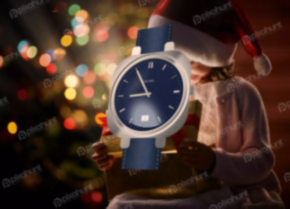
8:55
